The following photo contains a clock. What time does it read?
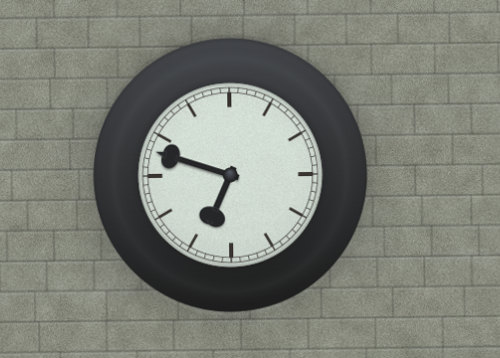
6:48
